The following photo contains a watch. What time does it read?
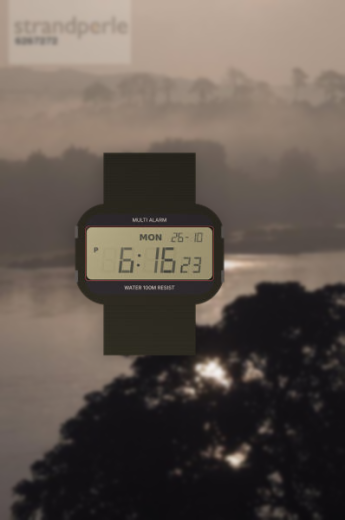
6:16:23
